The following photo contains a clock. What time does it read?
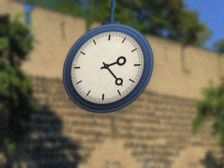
2:23
